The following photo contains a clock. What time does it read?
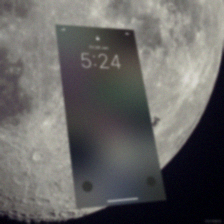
5:24
